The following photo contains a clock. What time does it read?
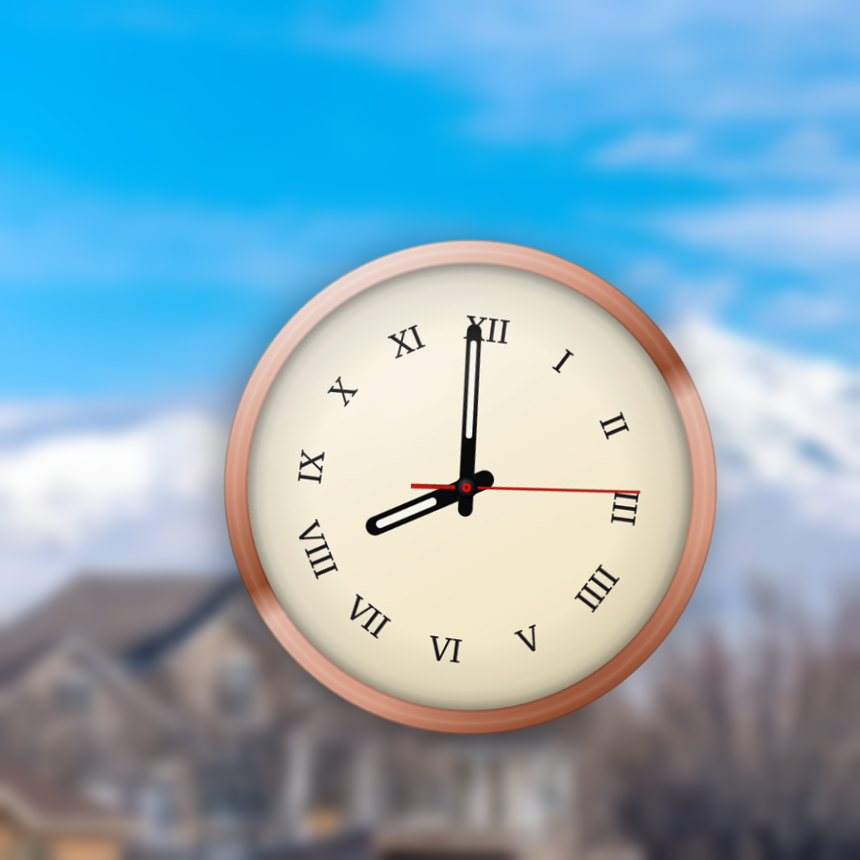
7:59:14
